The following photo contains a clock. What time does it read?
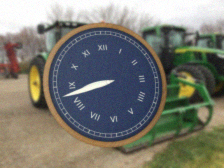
8:43
